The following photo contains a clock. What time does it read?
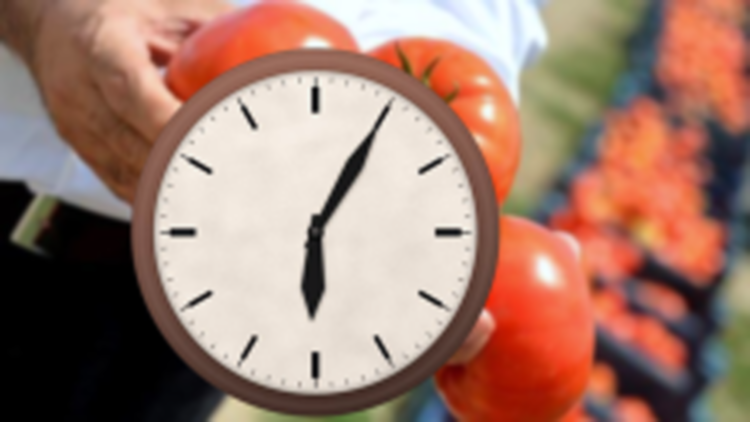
6:05
